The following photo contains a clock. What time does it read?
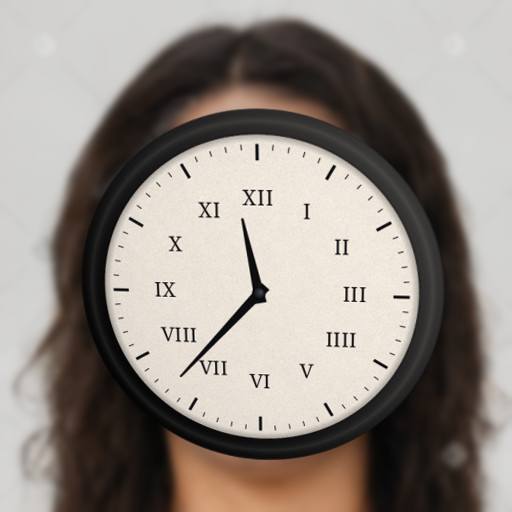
11:37
